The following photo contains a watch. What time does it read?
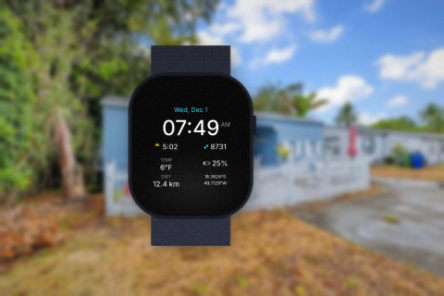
7:49
